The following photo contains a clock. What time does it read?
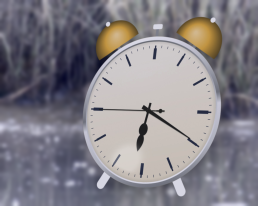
6:19:45
